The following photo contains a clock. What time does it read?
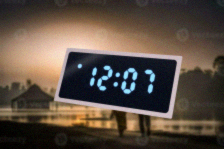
12:07
